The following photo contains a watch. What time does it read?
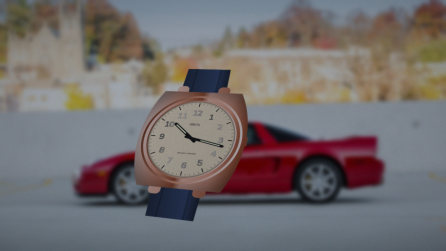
10:17
